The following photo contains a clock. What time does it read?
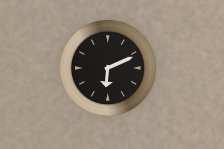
6:11
